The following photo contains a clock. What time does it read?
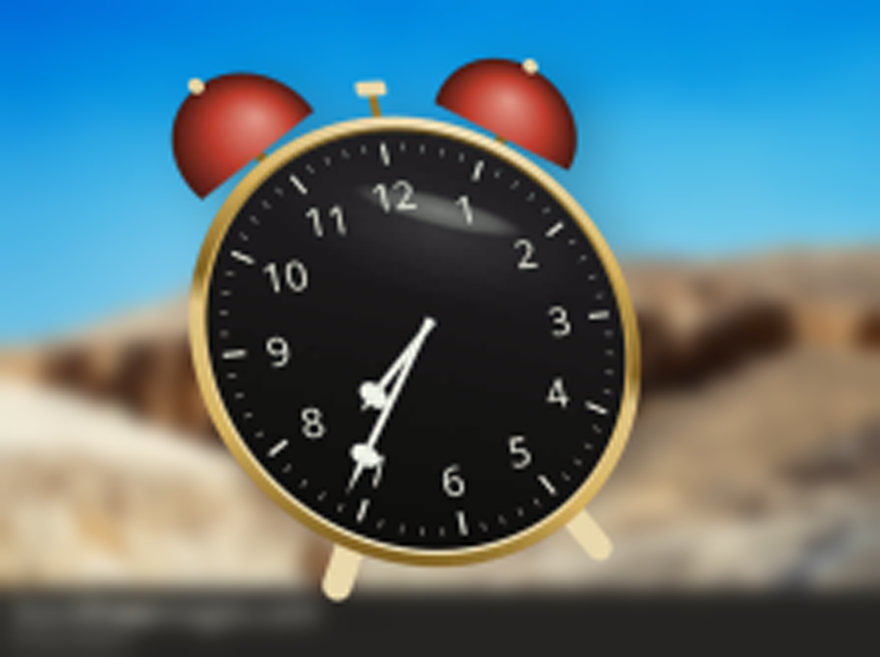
7:36
